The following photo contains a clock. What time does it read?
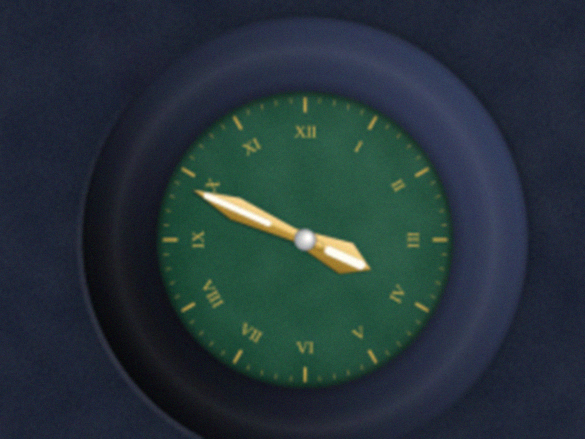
3:49
